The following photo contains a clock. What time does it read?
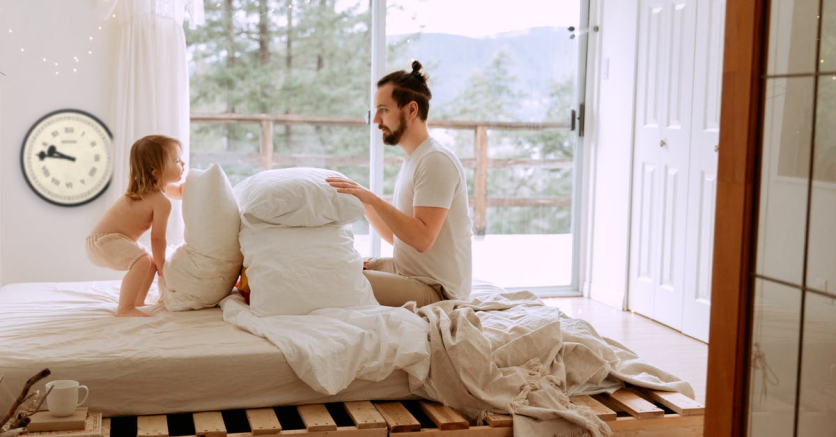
9:46
